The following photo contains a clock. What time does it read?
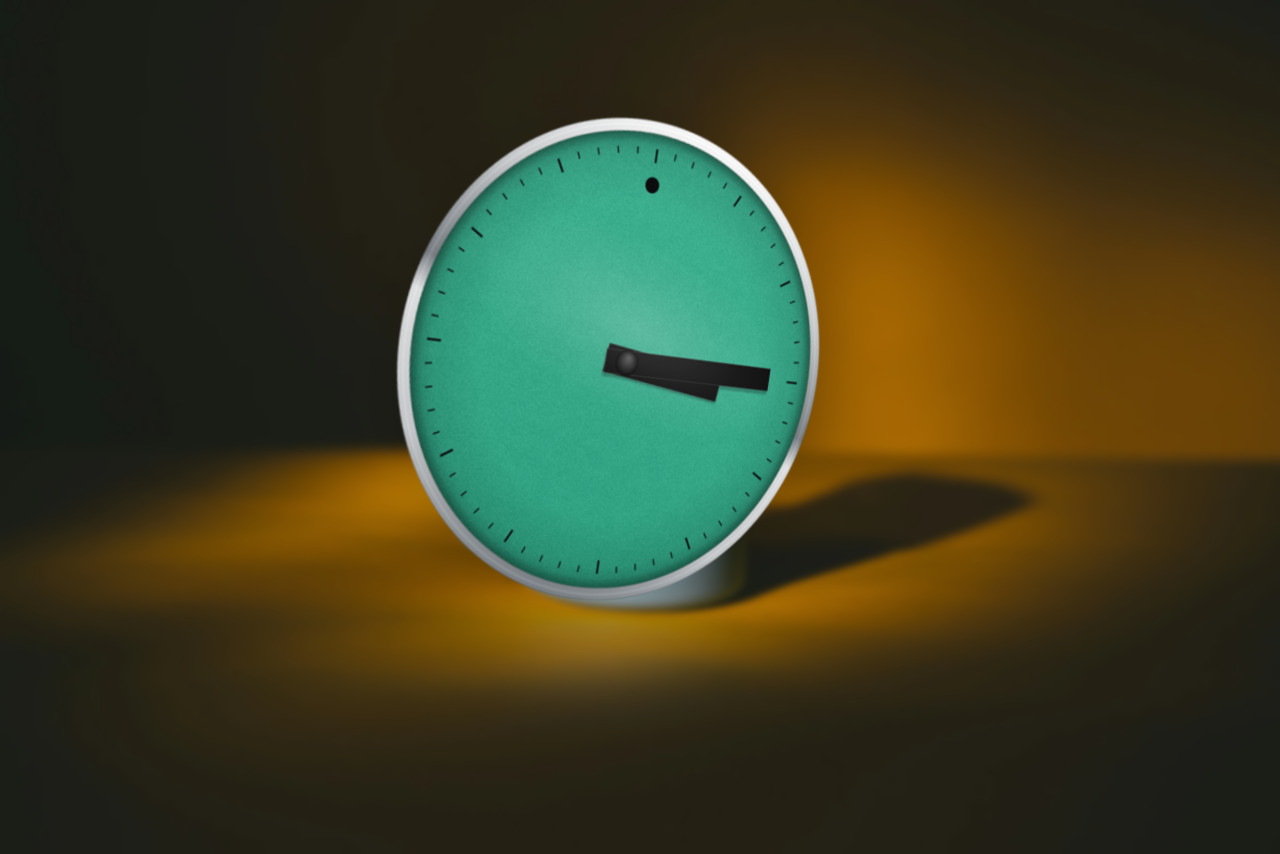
3:15
